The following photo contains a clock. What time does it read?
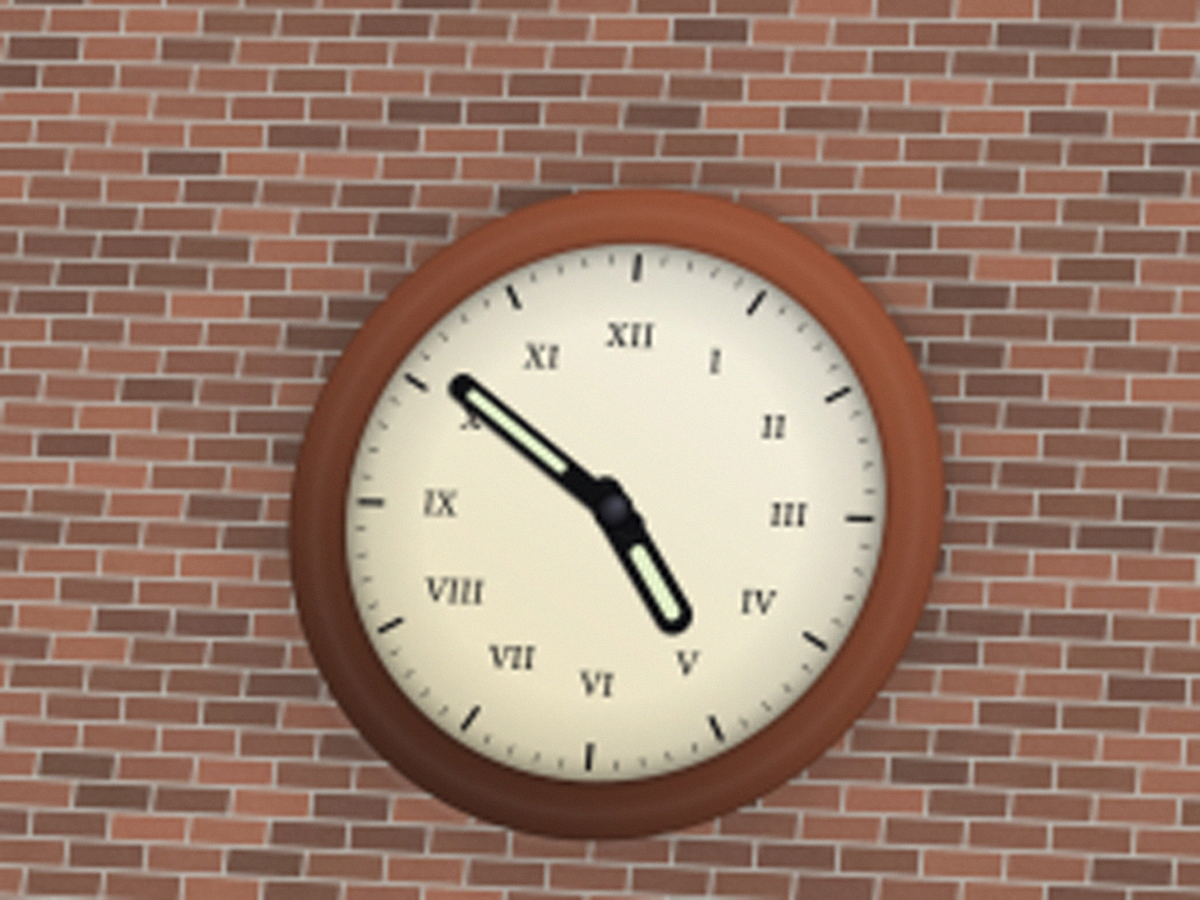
4:51
